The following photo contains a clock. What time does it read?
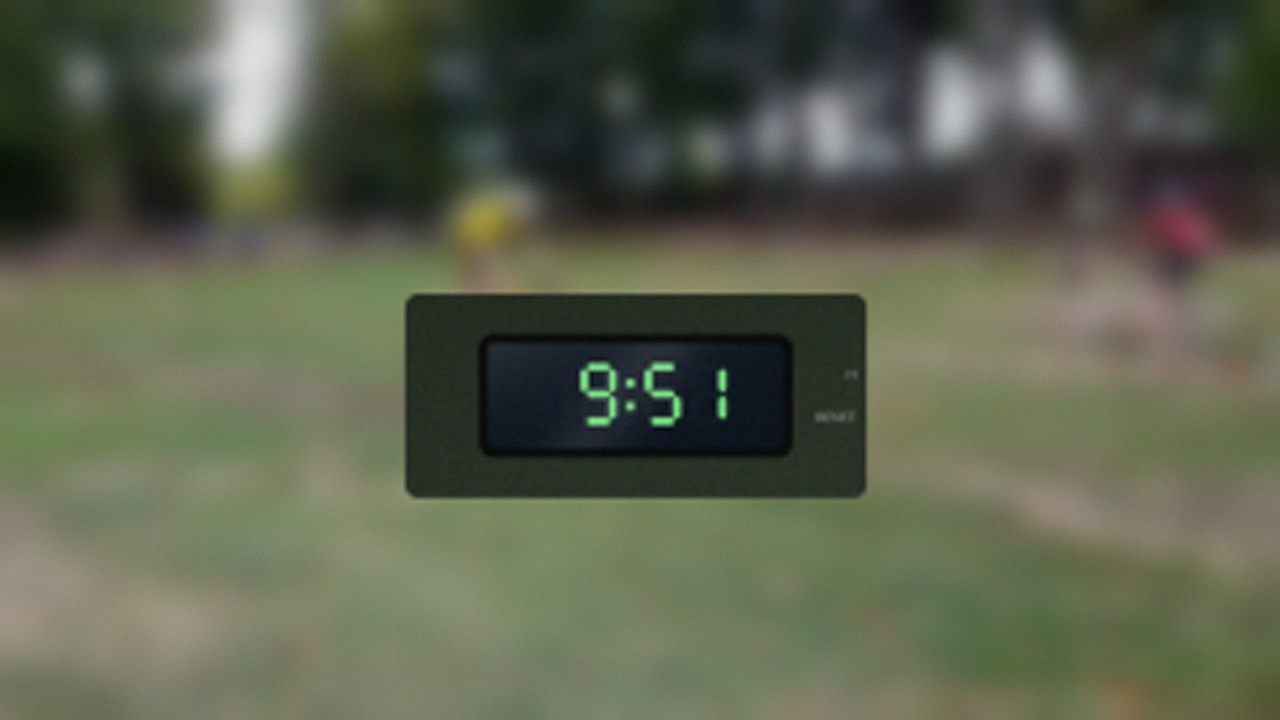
9:51
